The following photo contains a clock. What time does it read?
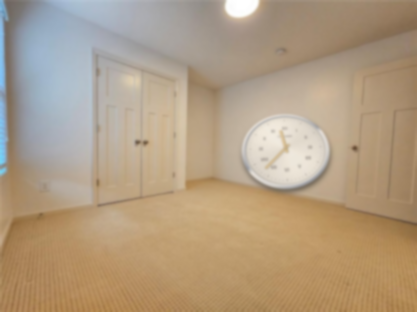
11:37
